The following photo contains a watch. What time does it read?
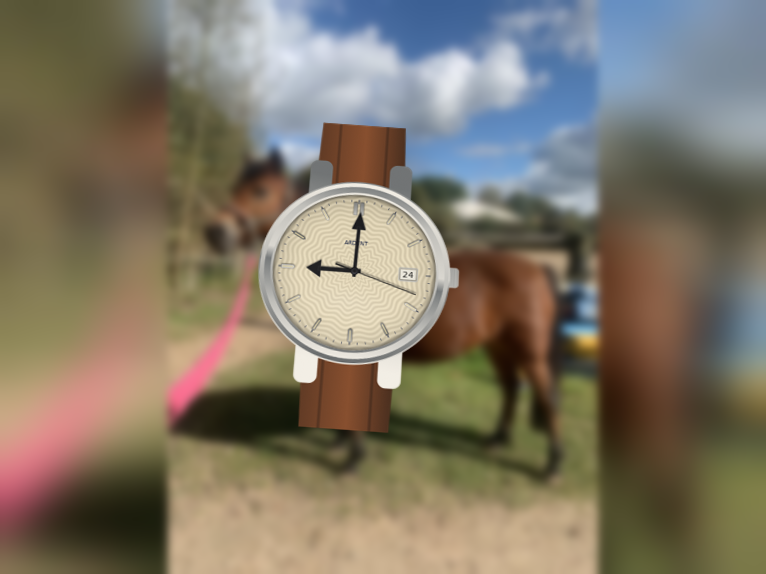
9:00:18
